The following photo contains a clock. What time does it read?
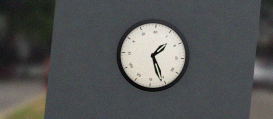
1:26
